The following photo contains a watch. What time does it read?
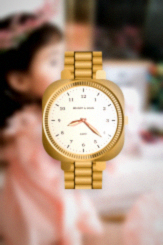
8:22
